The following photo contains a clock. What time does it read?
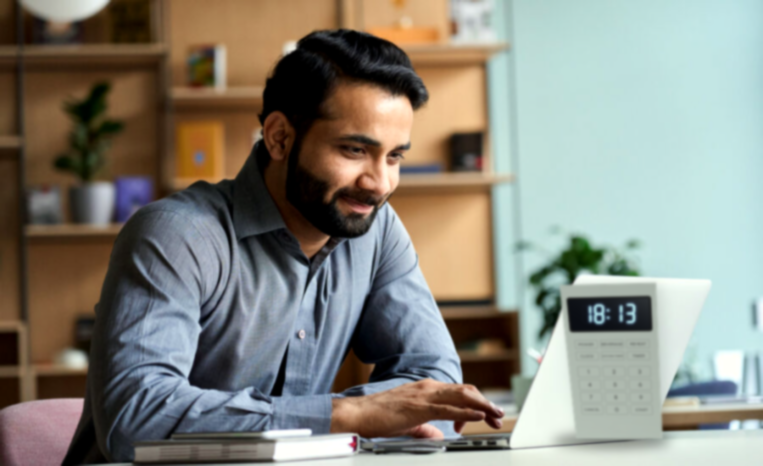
18:13
